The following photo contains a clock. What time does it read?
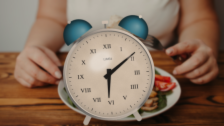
6:09
